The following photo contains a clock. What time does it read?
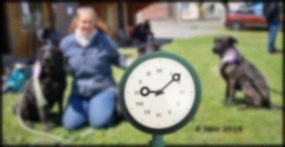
9:08
